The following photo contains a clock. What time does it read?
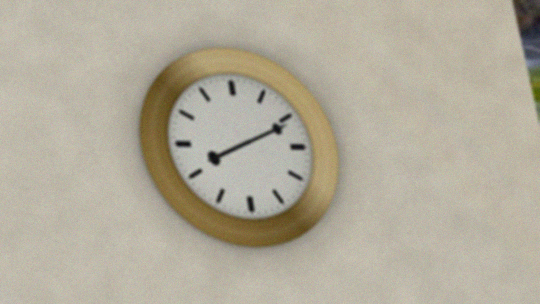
8:11
